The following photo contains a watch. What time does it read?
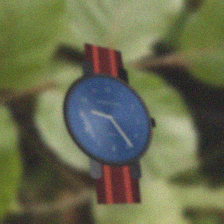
9:24
